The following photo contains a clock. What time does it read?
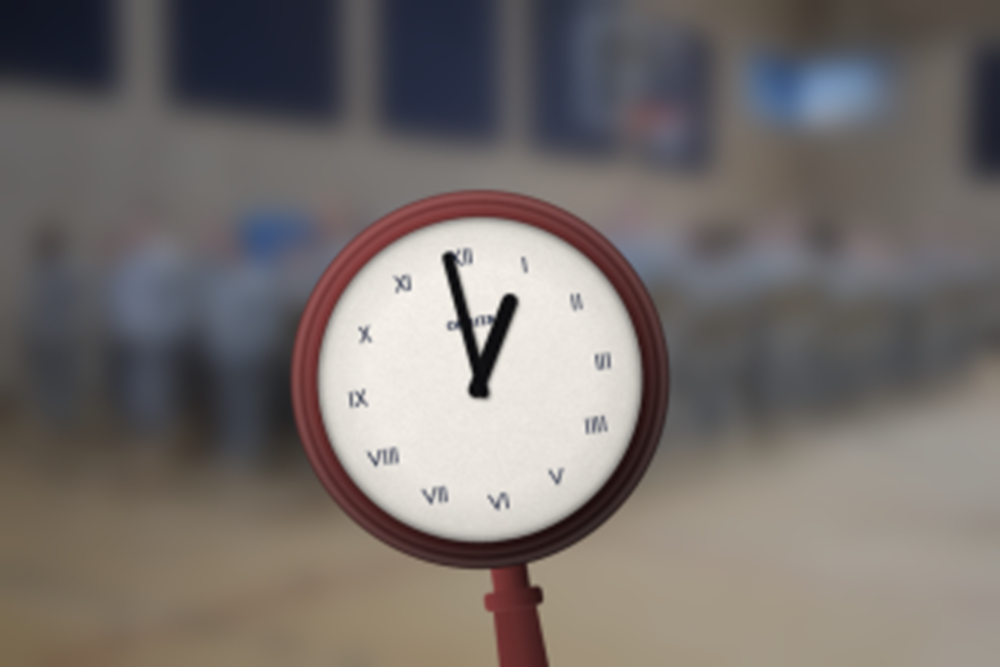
12:59
